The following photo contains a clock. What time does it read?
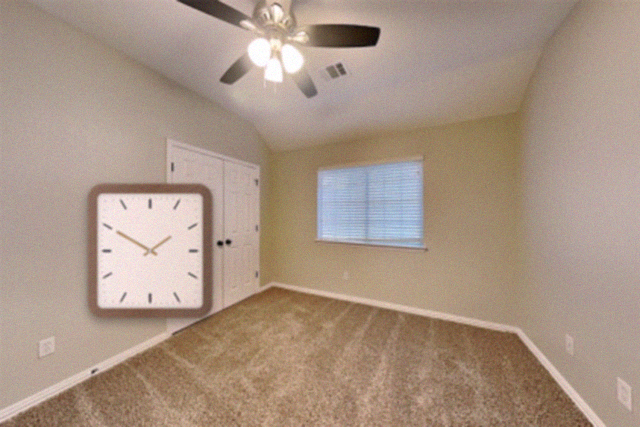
1:50
